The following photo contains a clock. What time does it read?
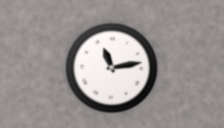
11:13
